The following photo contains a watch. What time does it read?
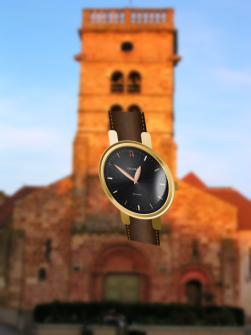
12:51
